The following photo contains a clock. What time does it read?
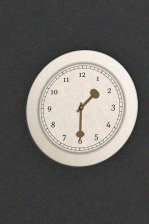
1:30
